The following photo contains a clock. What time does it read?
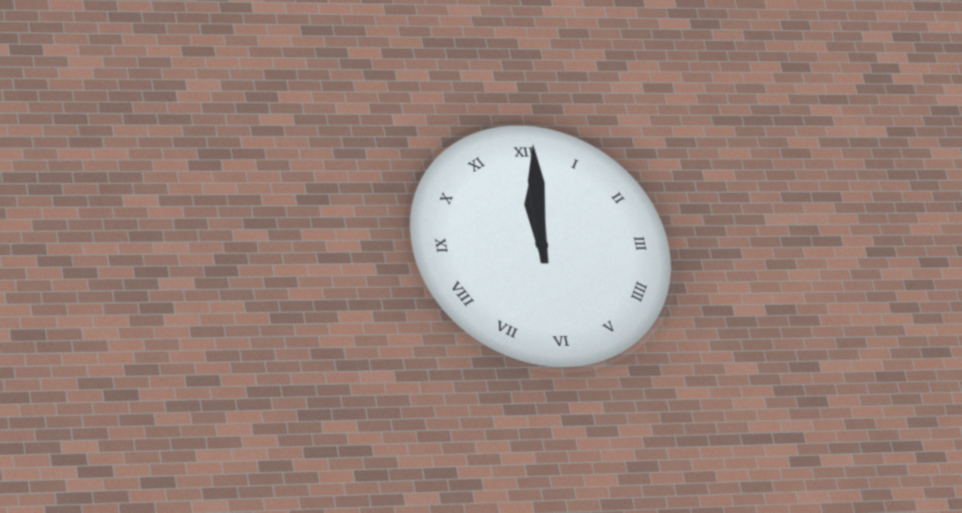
12:01
